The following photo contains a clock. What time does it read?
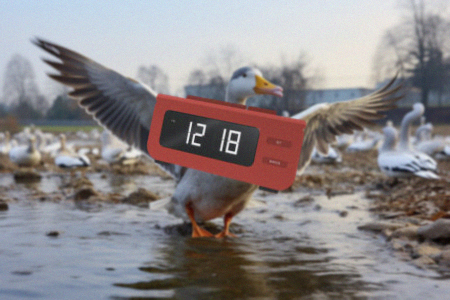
12:18
